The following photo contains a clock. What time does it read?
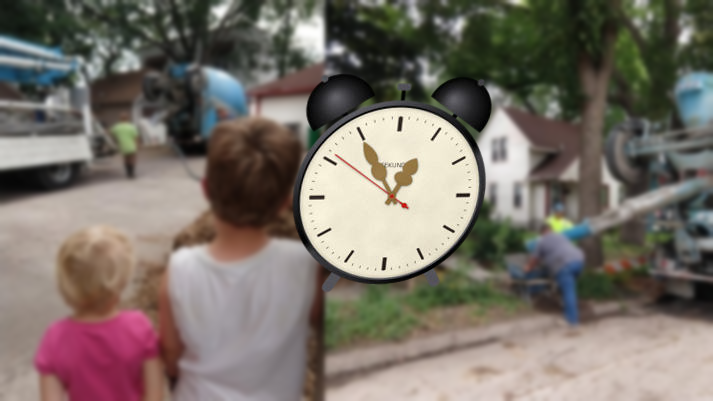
12:54:51
